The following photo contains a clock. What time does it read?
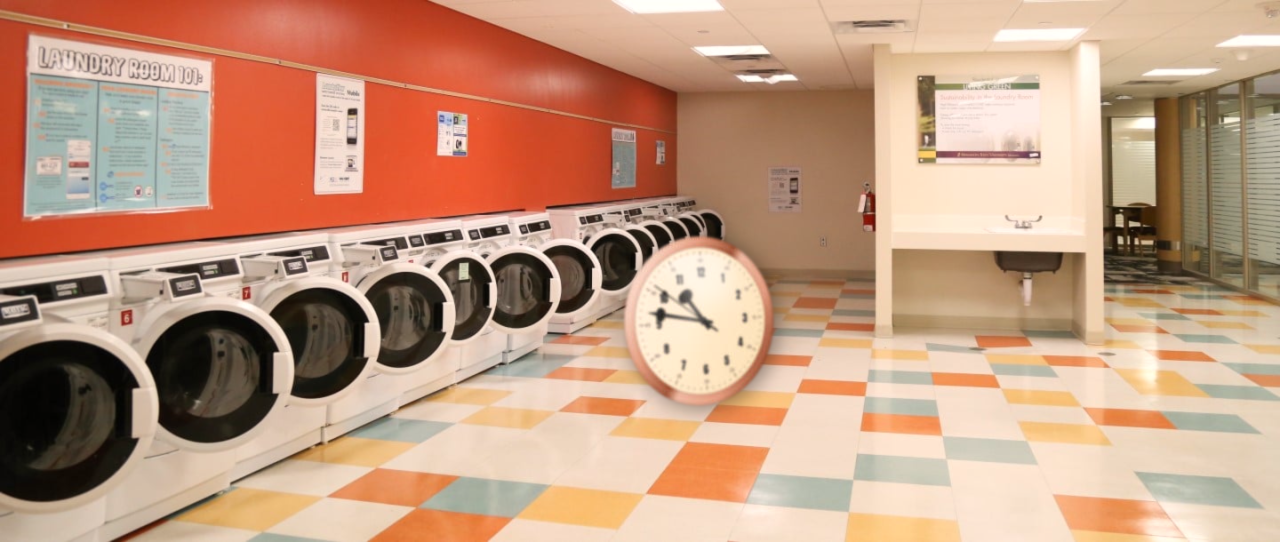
10:46:51
